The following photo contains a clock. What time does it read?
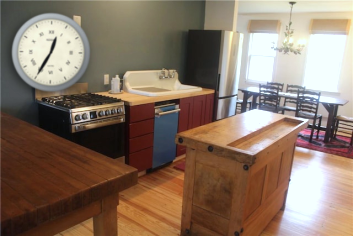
12:35
